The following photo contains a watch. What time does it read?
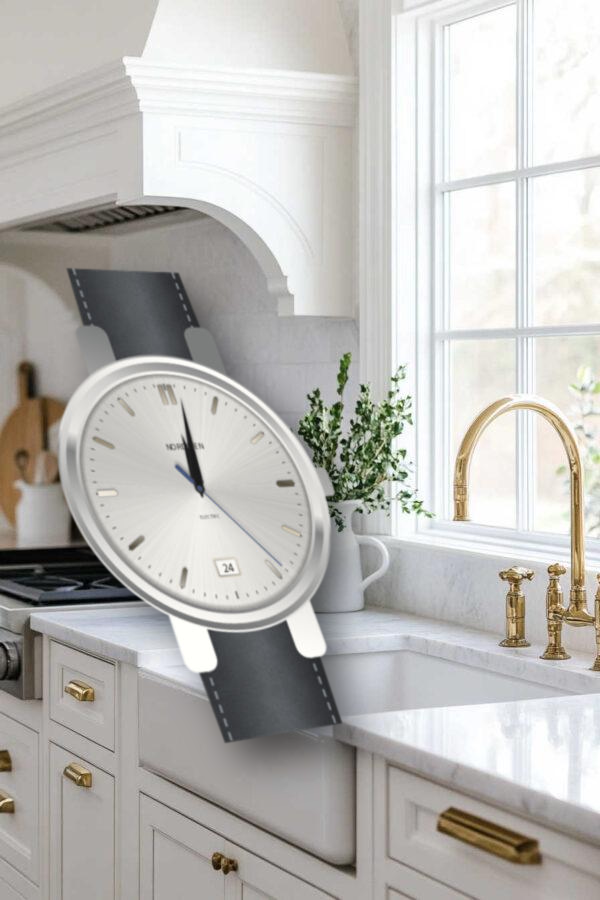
12:01:24
